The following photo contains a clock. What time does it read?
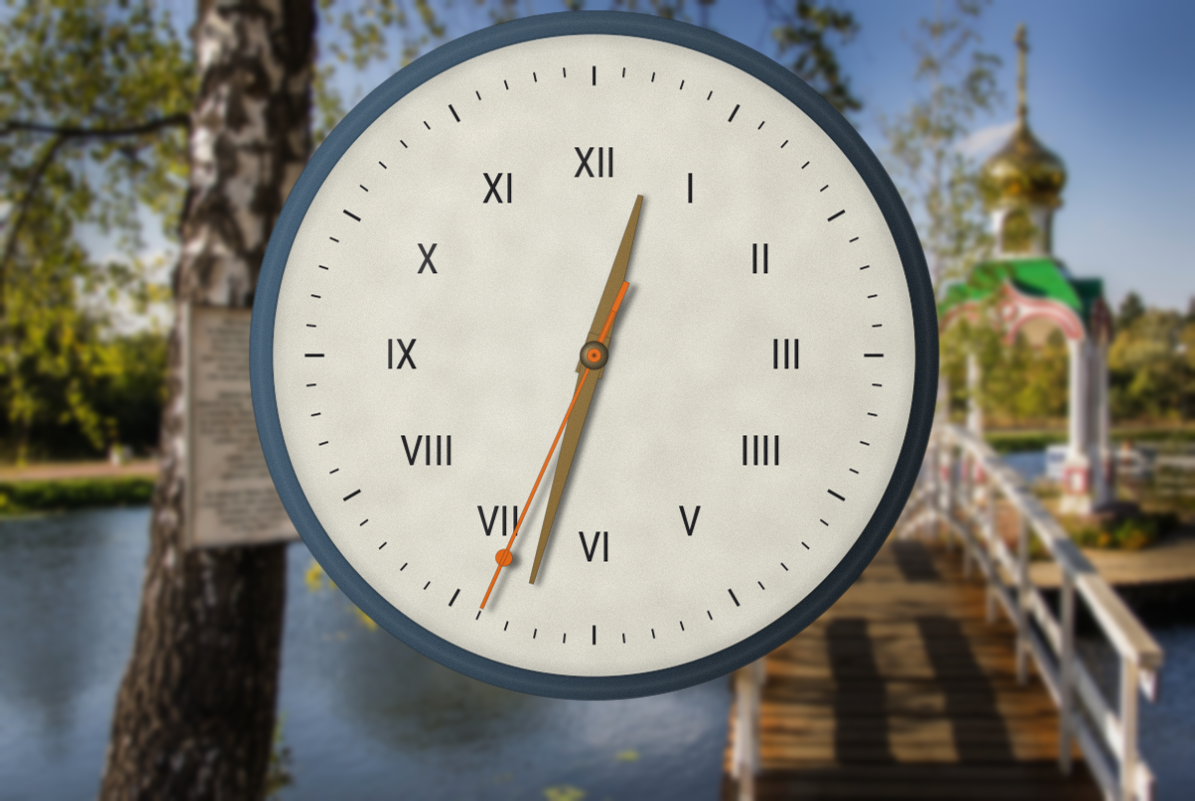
12:32:34
